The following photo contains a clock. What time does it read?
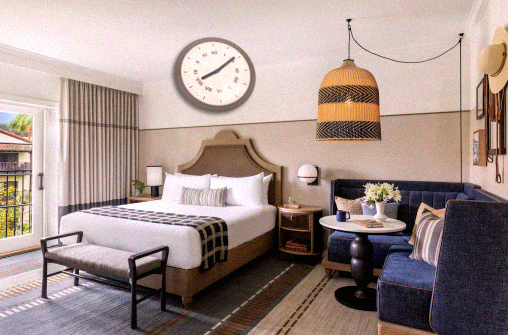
8:09
